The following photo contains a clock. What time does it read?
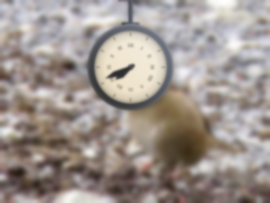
7:41
